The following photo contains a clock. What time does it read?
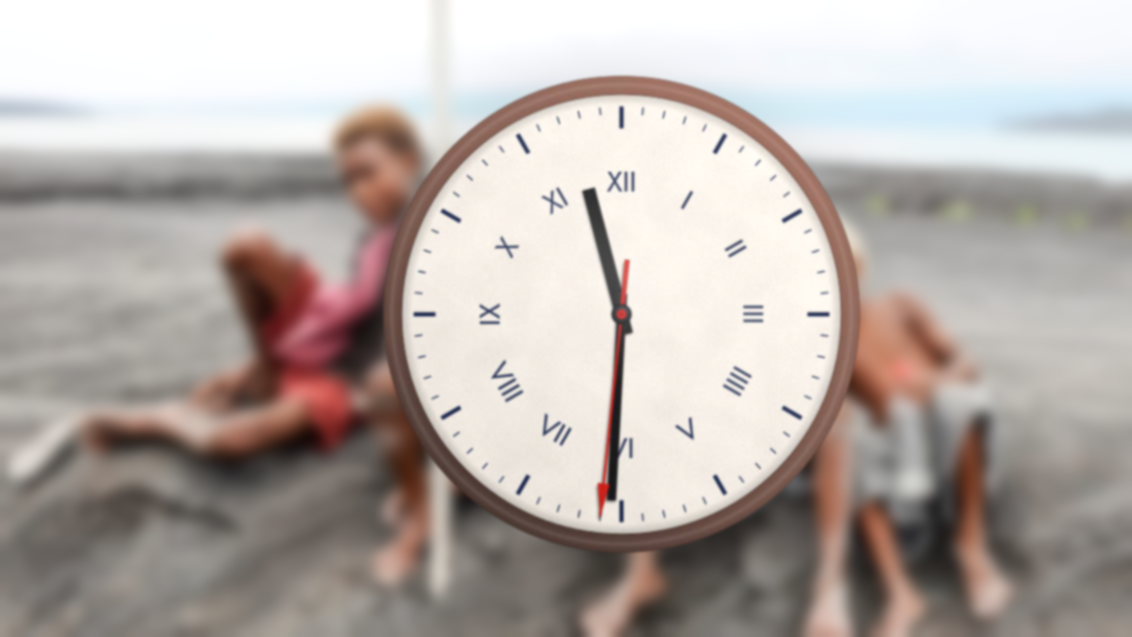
11:30:31
